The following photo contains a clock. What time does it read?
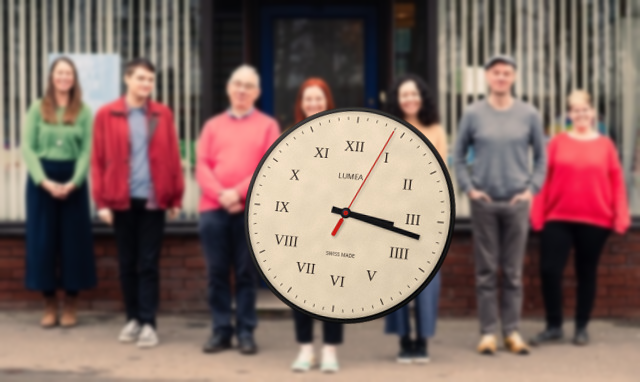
3:17:04
